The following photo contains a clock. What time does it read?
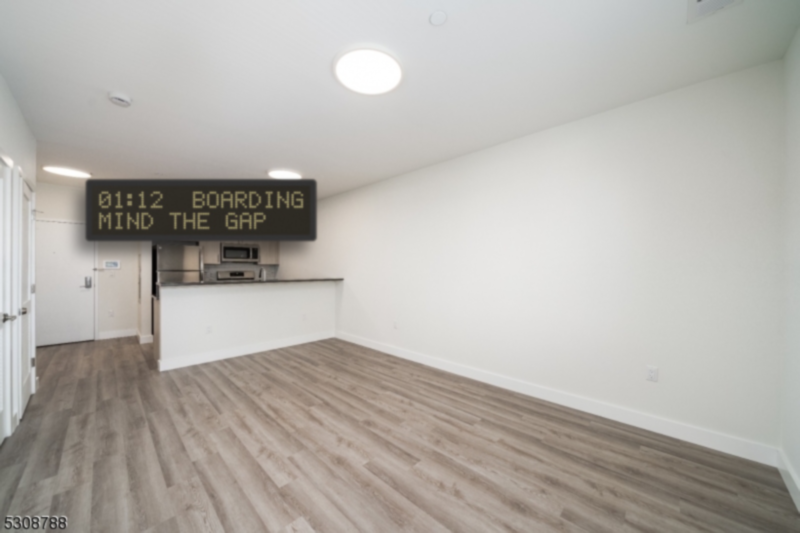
1:12
